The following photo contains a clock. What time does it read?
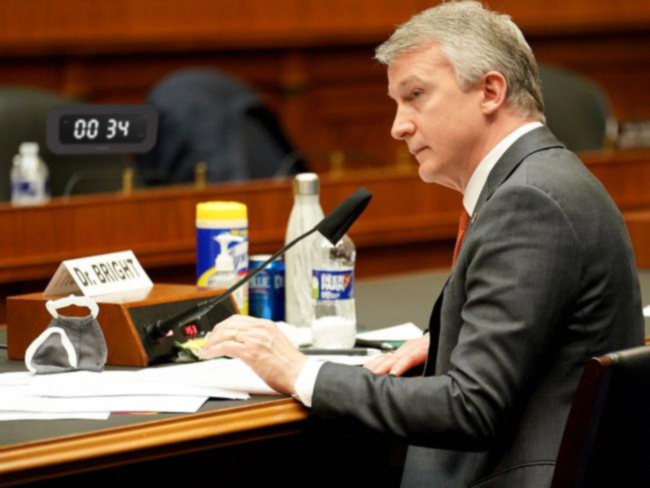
0:34
